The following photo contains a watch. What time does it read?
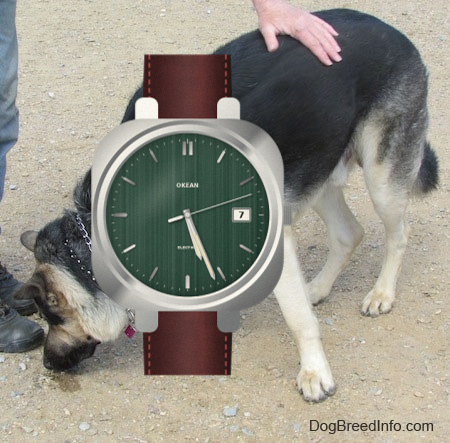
5:26:12
